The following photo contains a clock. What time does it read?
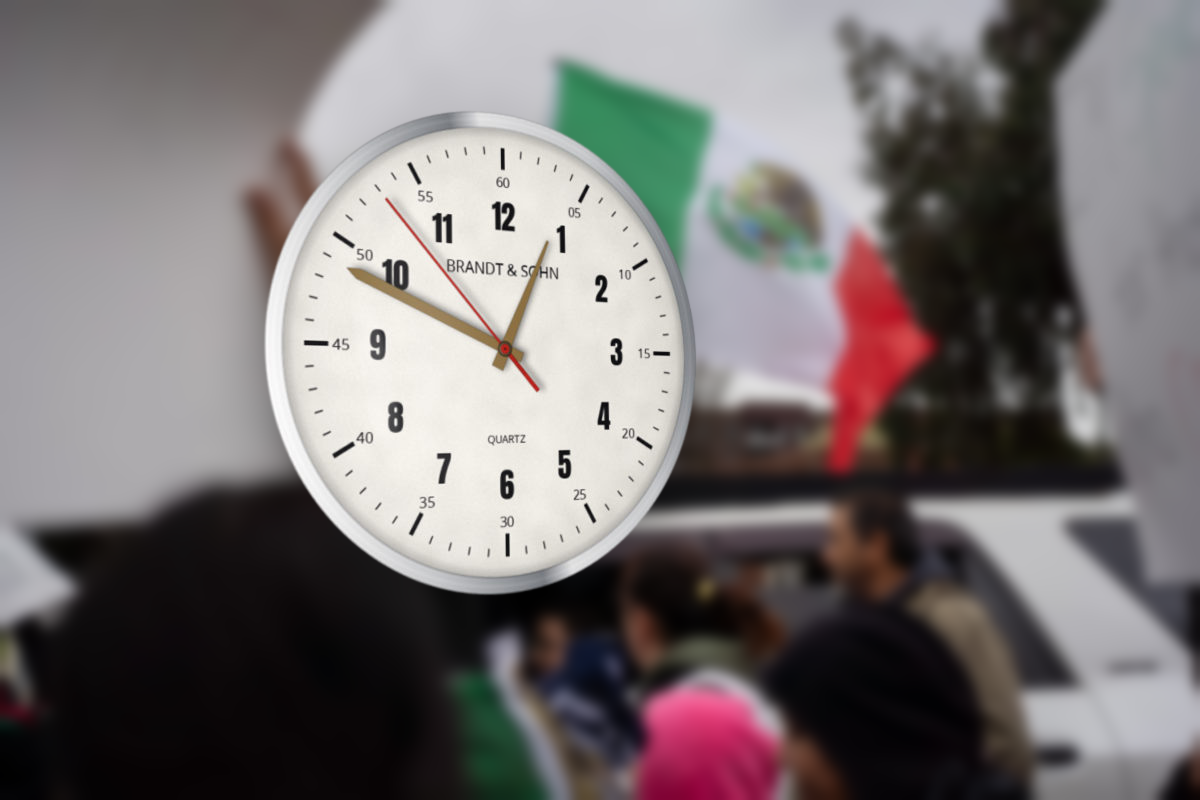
12:48:53
